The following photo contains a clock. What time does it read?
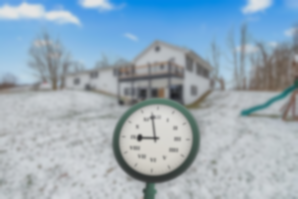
8:58
